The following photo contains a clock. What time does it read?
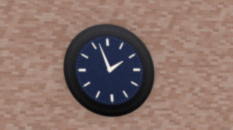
1:57
